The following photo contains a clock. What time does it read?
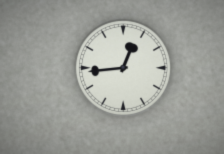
12:44
